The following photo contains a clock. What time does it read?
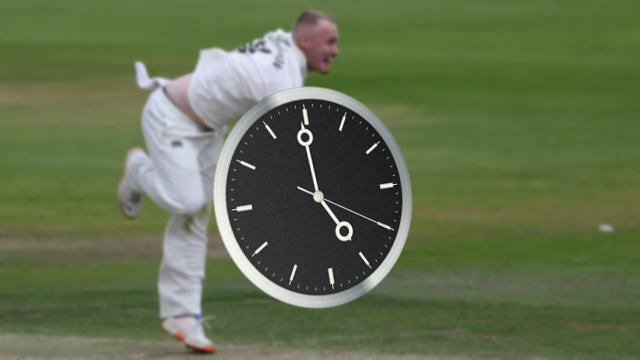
4:59:20
